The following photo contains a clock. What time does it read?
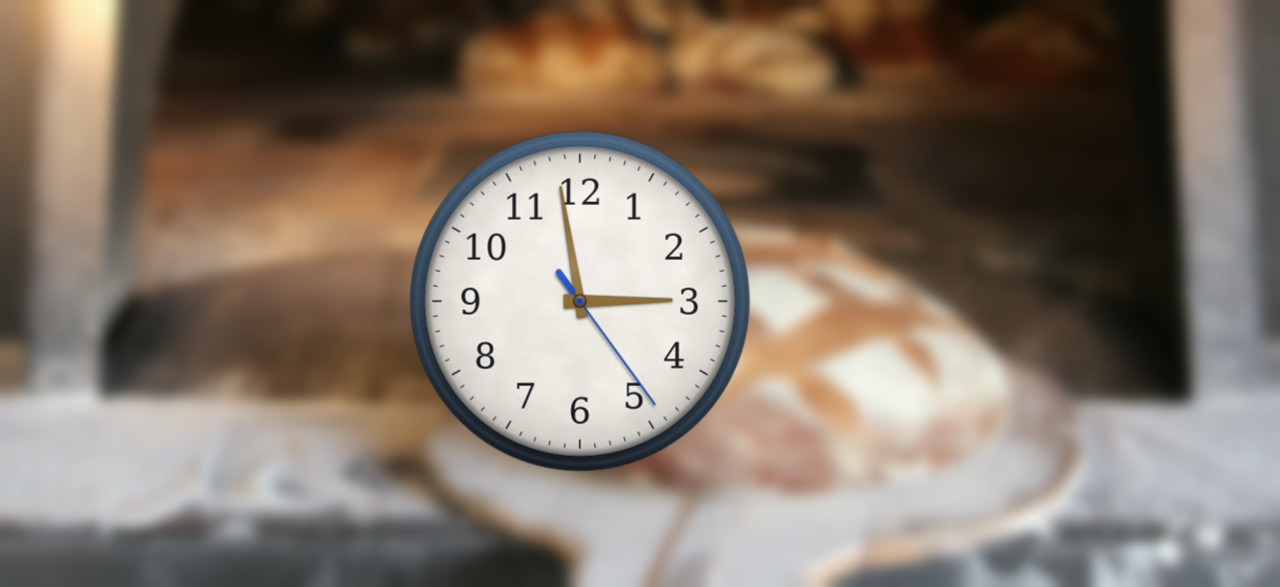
2:58:24
